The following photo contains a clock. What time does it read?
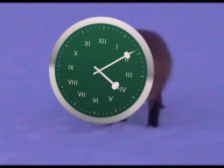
4:09
